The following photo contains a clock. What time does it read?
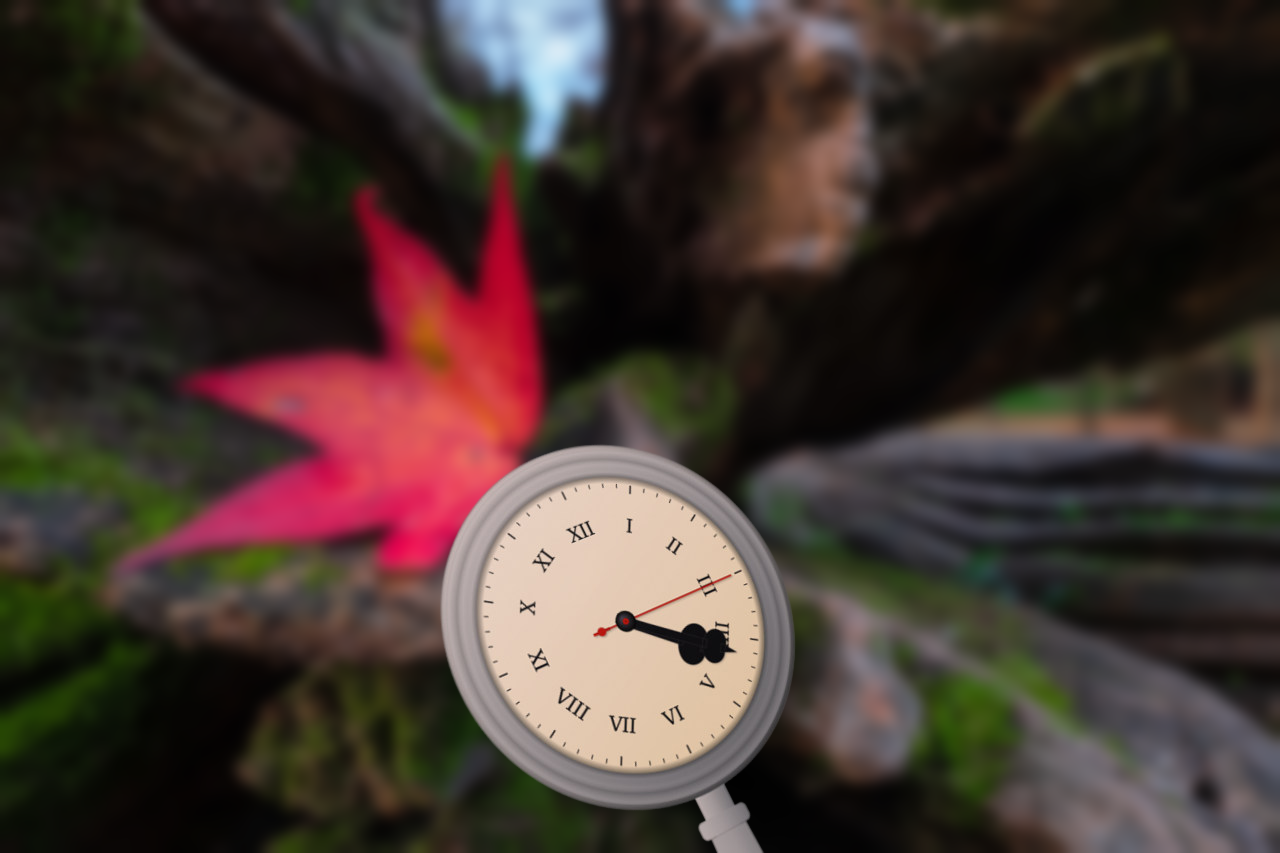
4:21:15
